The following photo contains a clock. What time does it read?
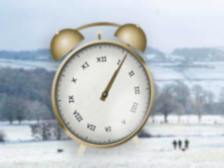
1:06
